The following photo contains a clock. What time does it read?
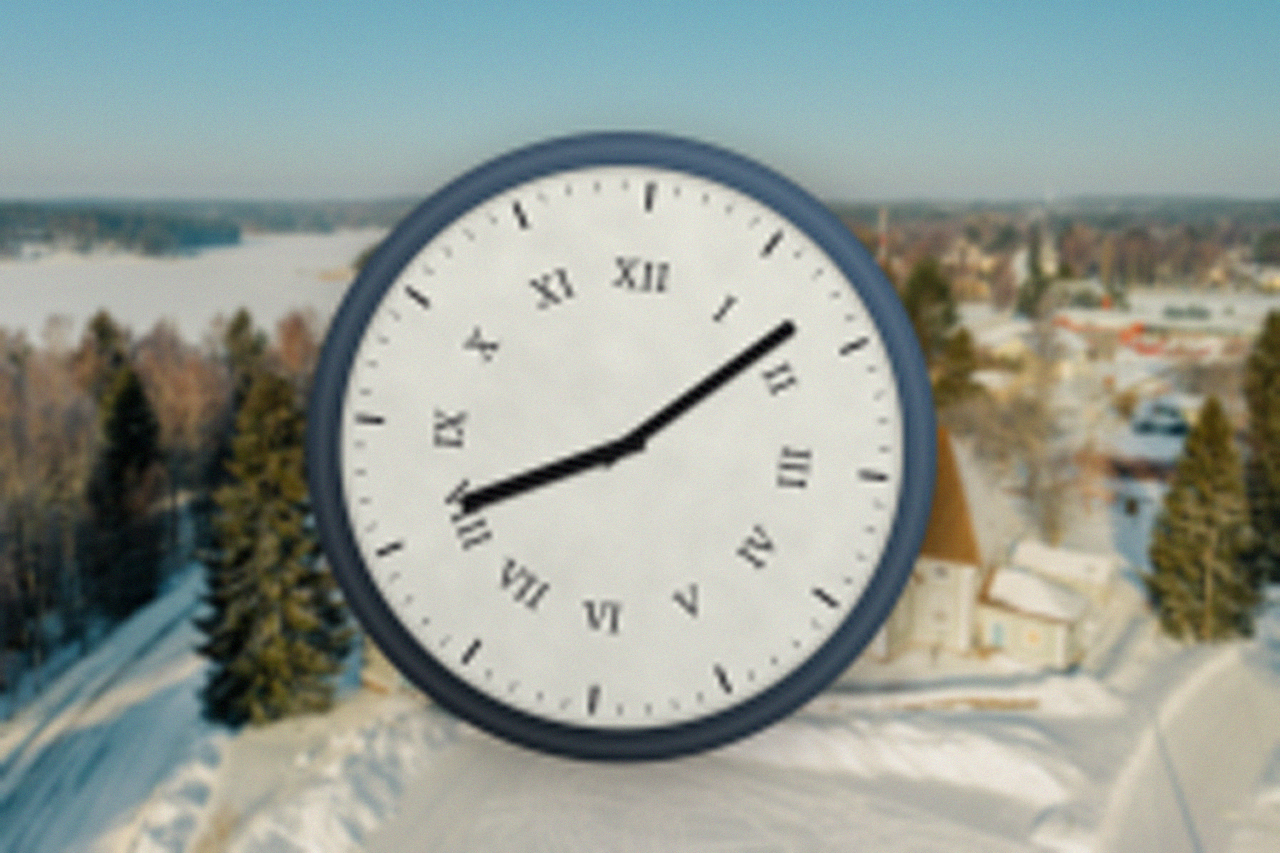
8:08
